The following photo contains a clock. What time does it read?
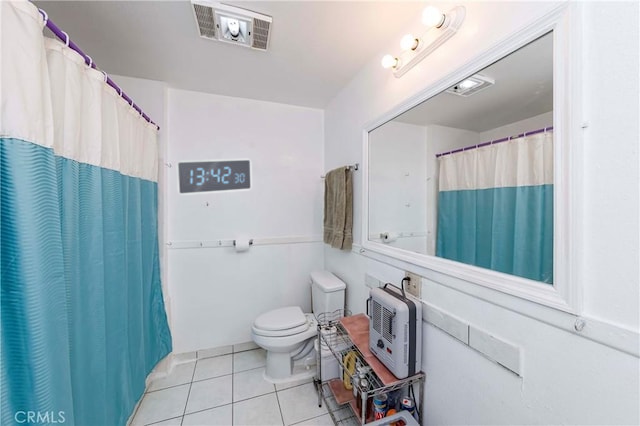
13:42:30
